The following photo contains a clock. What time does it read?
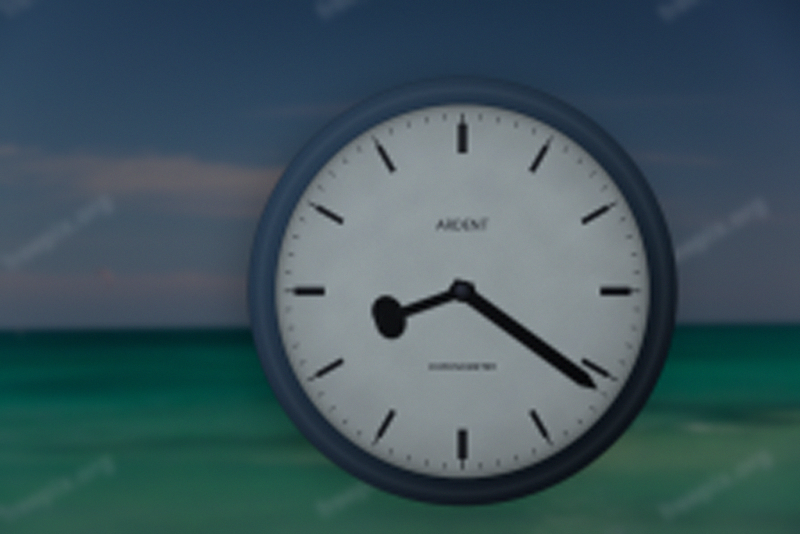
8:21
